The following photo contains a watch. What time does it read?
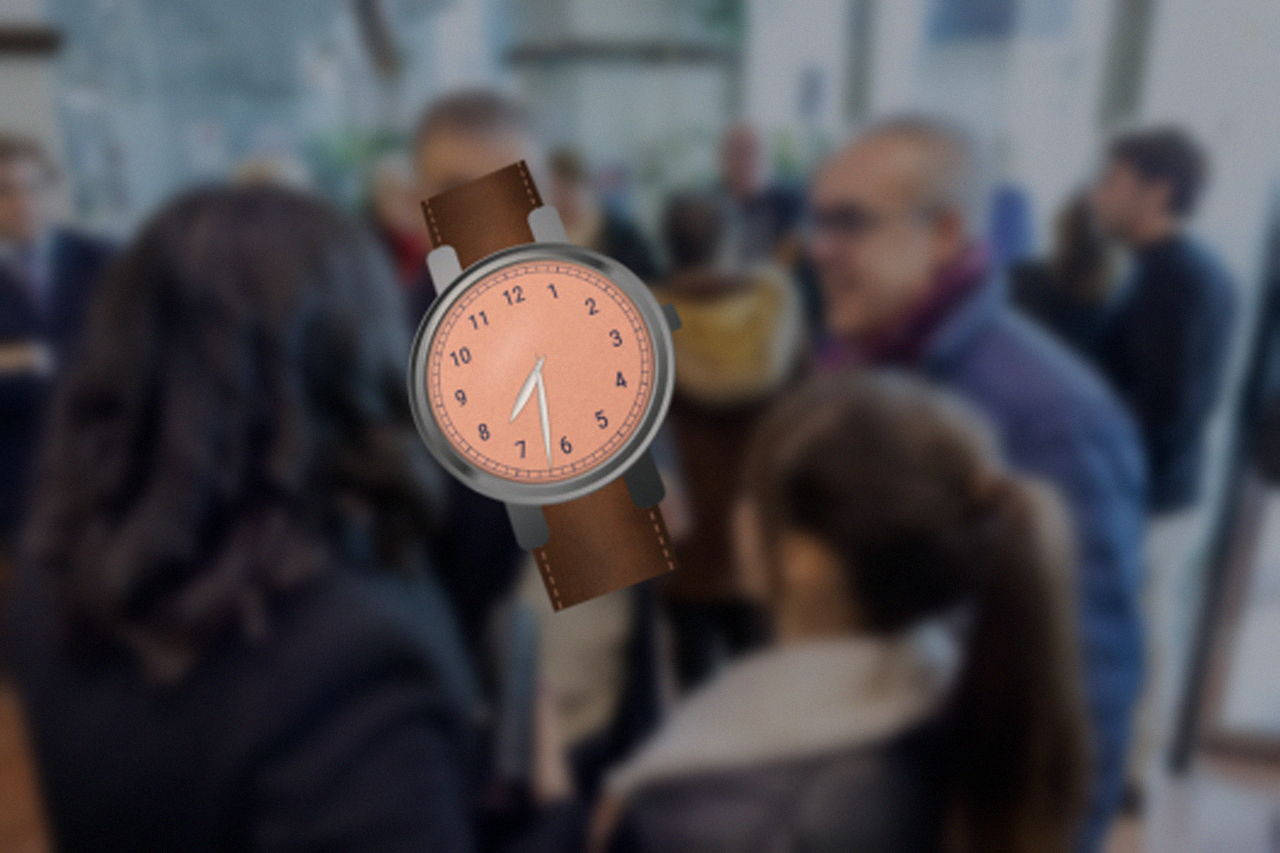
7:32
